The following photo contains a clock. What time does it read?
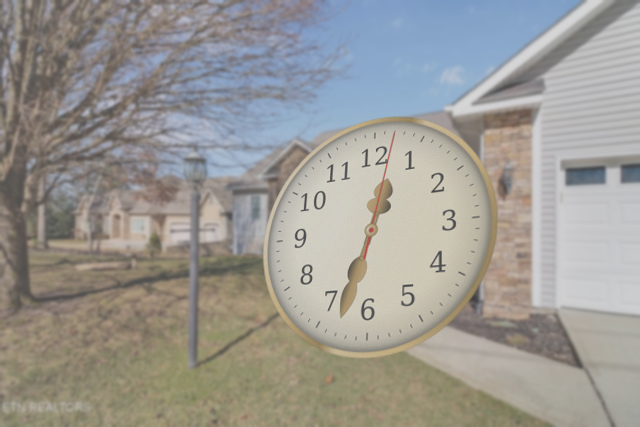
12:33:02
